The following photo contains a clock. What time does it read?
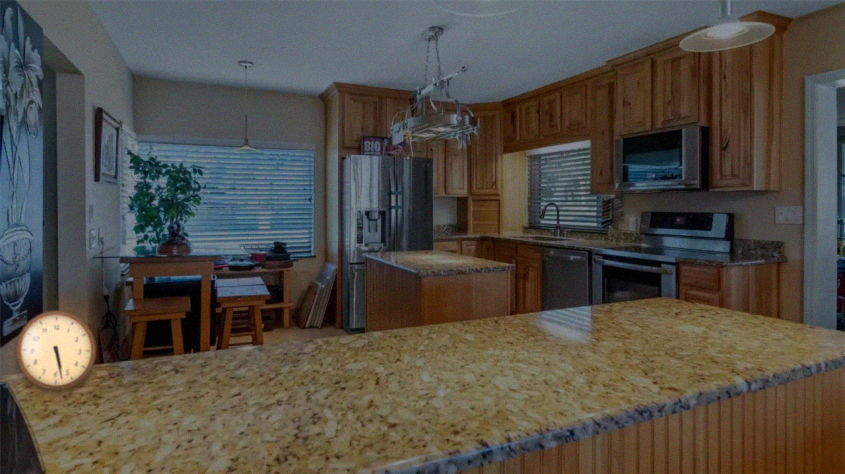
5:28
